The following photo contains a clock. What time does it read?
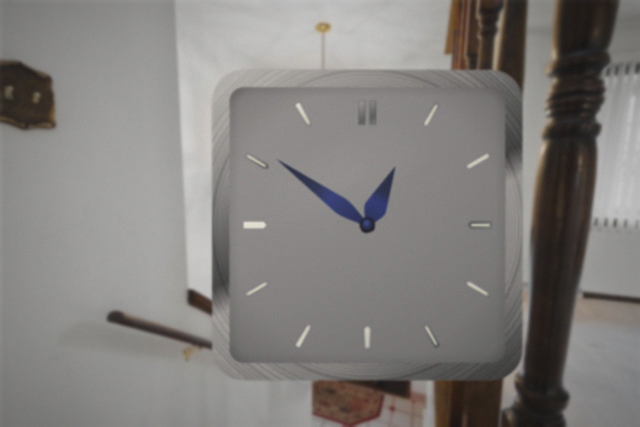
12:51
